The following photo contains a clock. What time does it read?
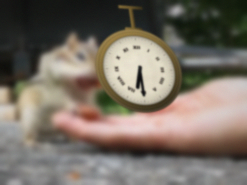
6:30
